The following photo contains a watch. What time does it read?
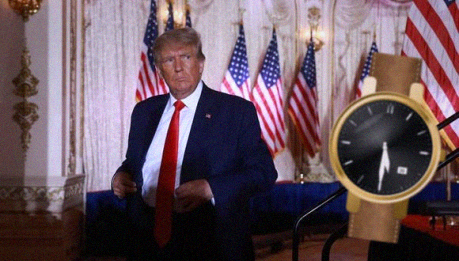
5:30
